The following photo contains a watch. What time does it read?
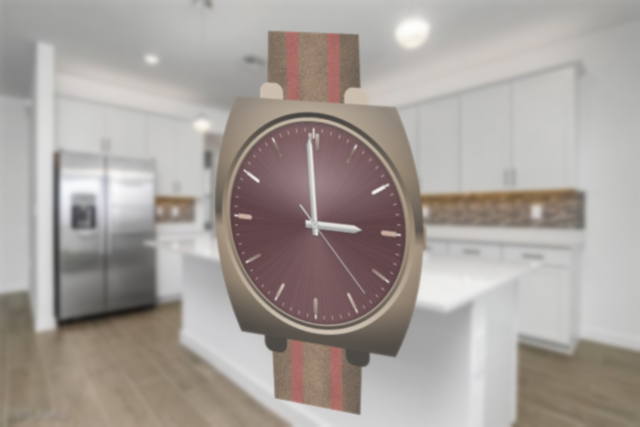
2:59:23
